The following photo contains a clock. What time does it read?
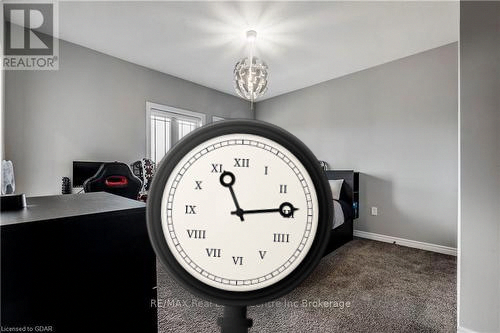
11:14
